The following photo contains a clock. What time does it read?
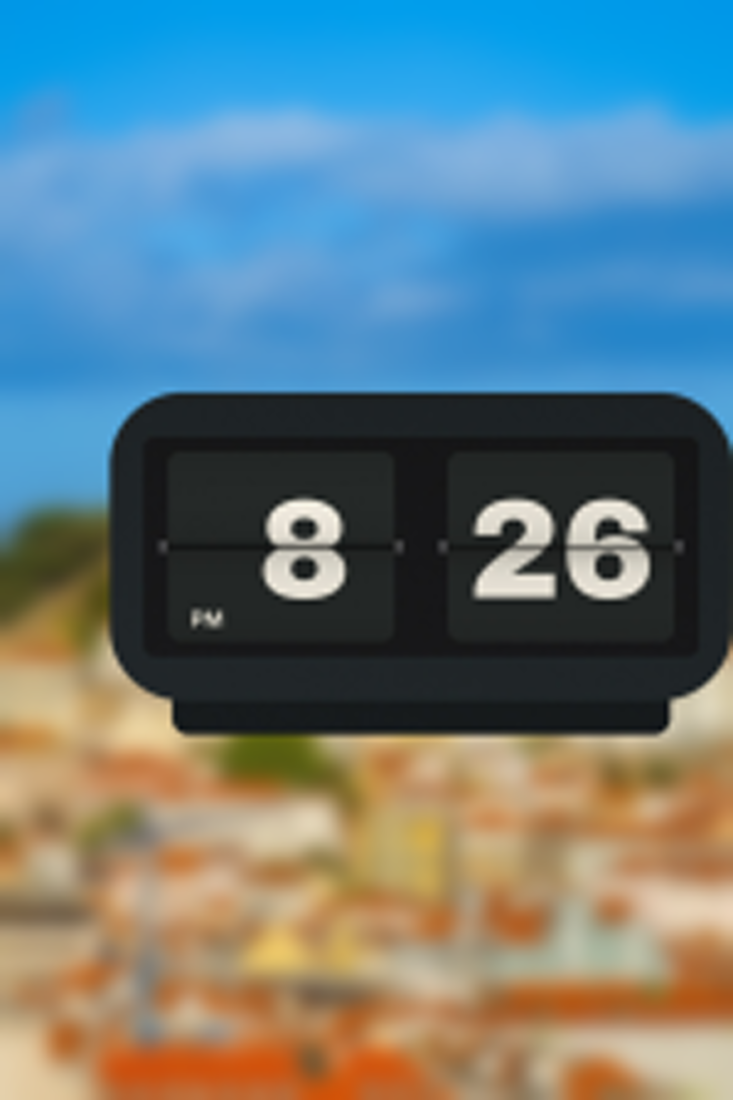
8:26
